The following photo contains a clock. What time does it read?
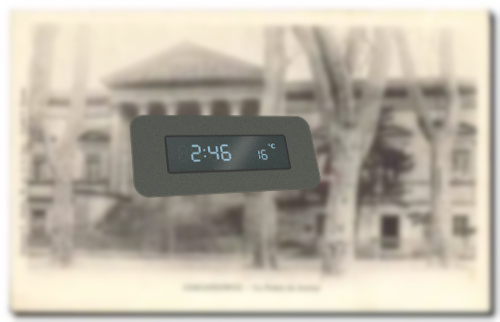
2:46
